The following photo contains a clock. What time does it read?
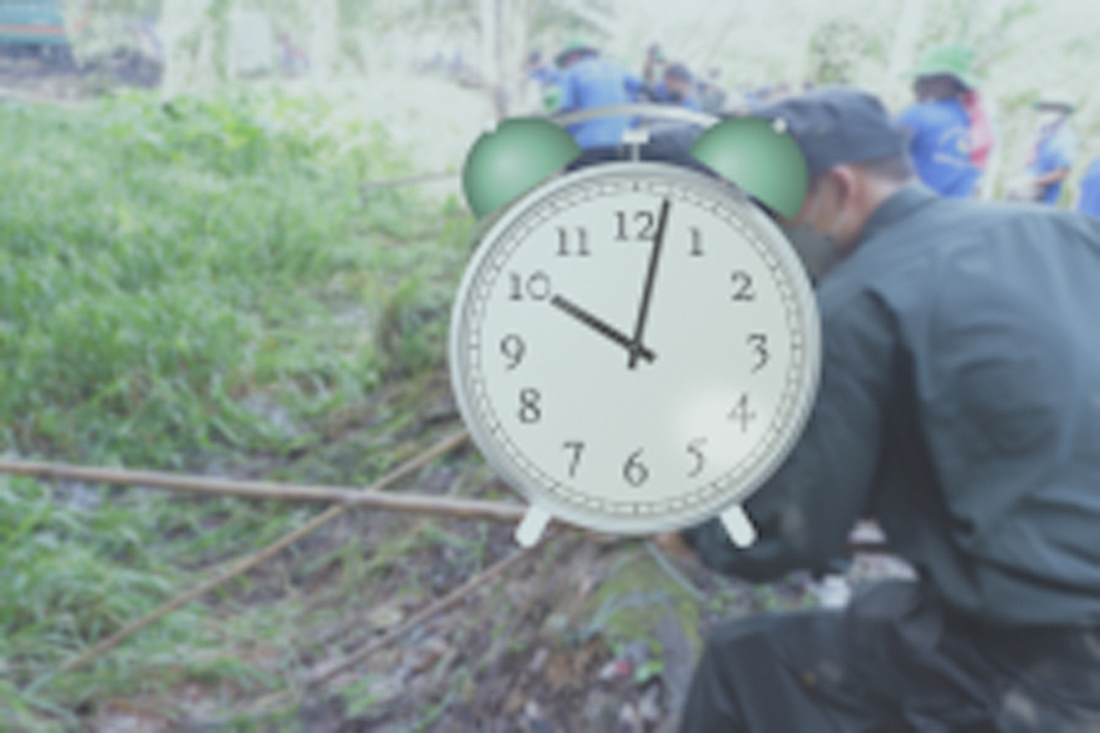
10:02
